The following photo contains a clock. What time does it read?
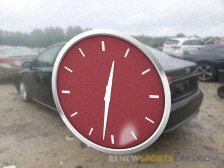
12:32
